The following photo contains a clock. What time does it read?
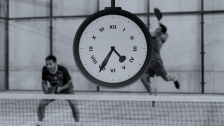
4:35
